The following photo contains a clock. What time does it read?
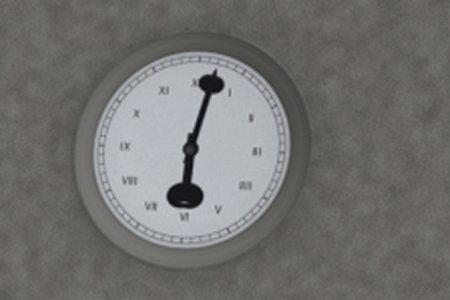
6:02
